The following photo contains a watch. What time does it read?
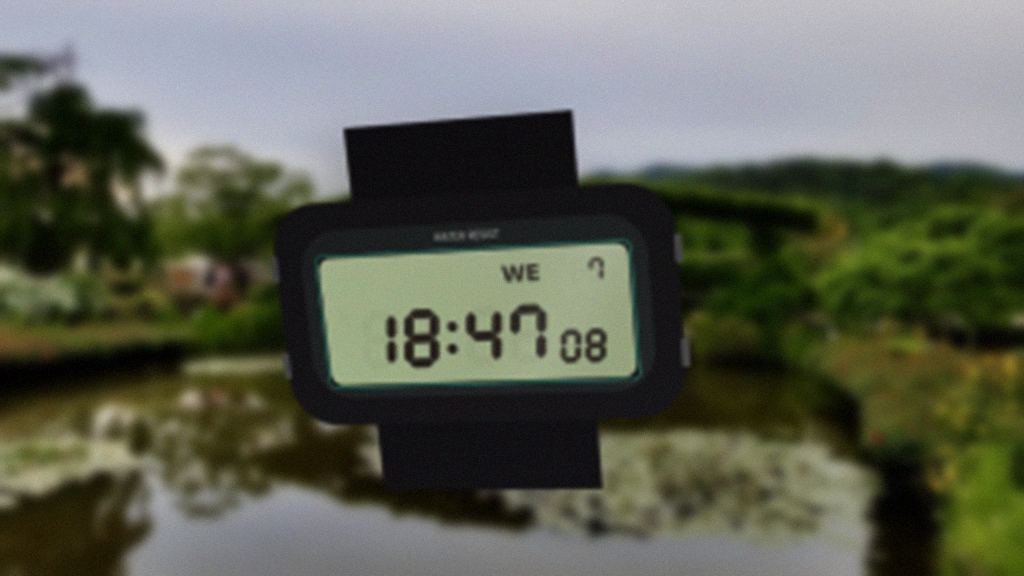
18:47:08
